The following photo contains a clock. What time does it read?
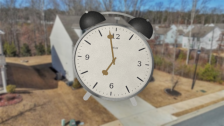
6:58
